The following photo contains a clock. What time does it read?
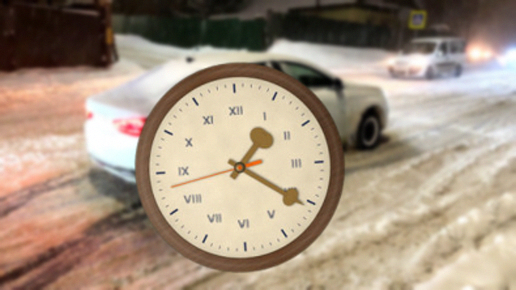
1:20:43
